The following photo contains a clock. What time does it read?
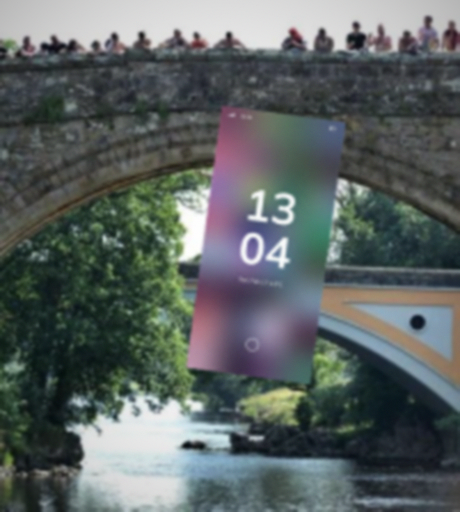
13:04
